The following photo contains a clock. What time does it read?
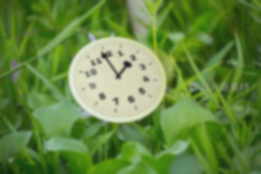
1:59
